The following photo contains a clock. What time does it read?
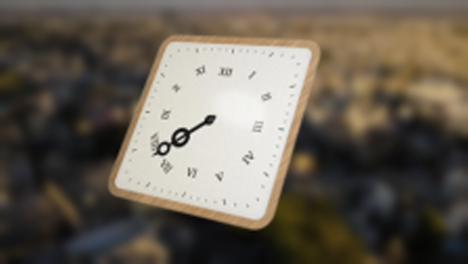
7:38
